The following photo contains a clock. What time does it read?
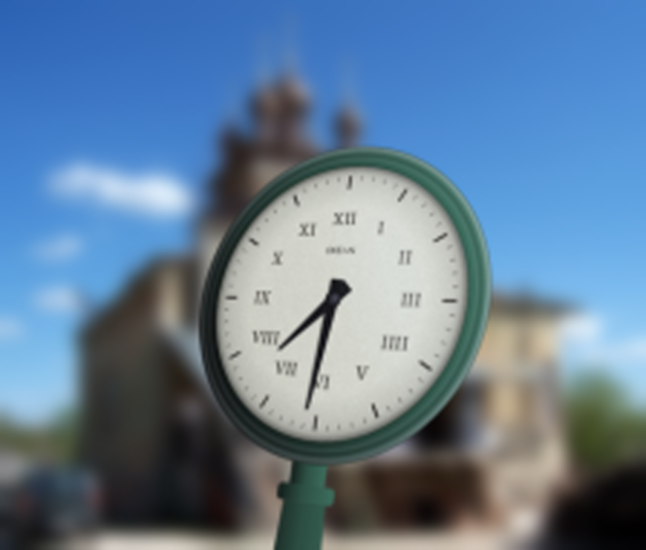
7:31
